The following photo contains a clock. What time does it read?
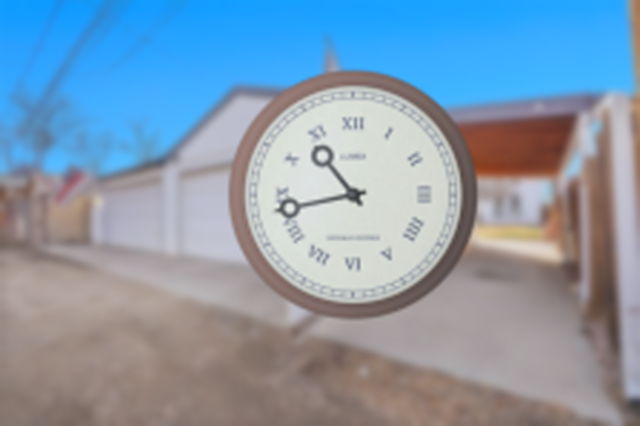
10:43
